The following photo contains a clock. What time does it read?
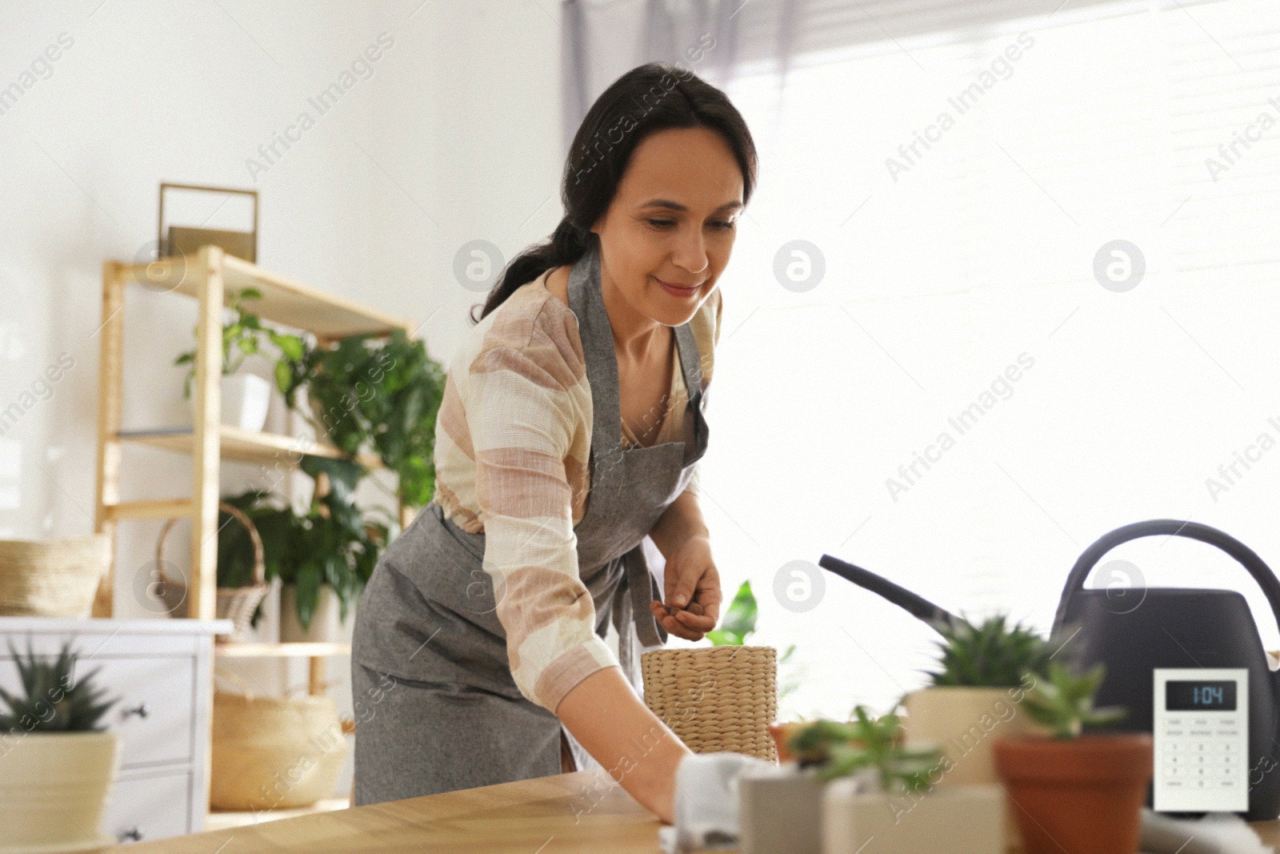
1:04
